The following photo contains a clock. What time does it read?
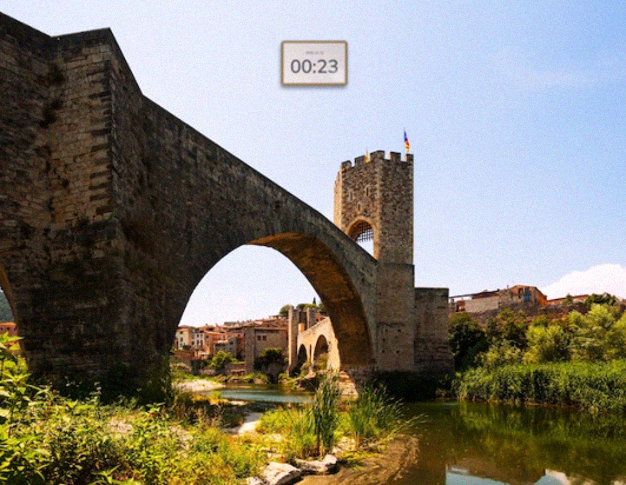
0:23
